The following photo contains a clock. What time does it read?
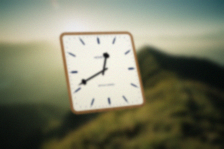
12:41
